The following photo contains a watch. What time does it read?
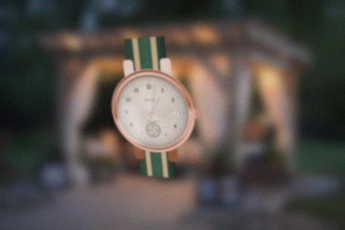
1:02
